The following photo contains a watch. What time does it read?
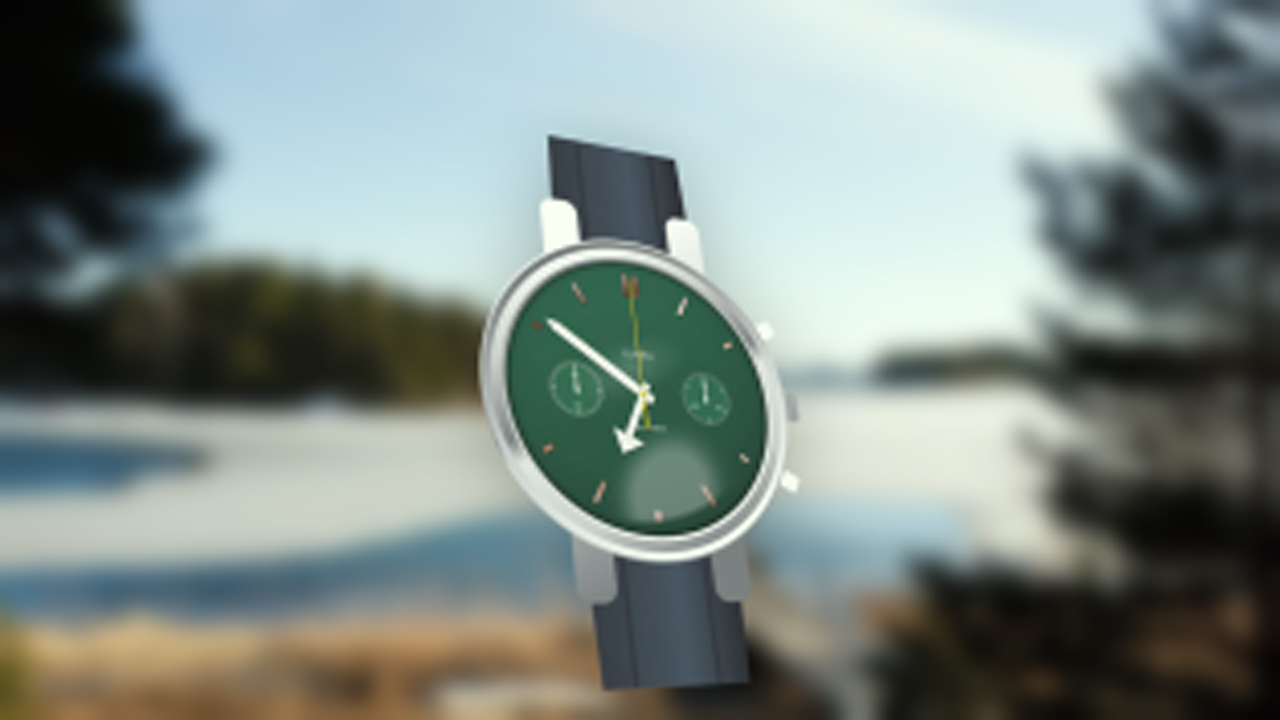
6:51
